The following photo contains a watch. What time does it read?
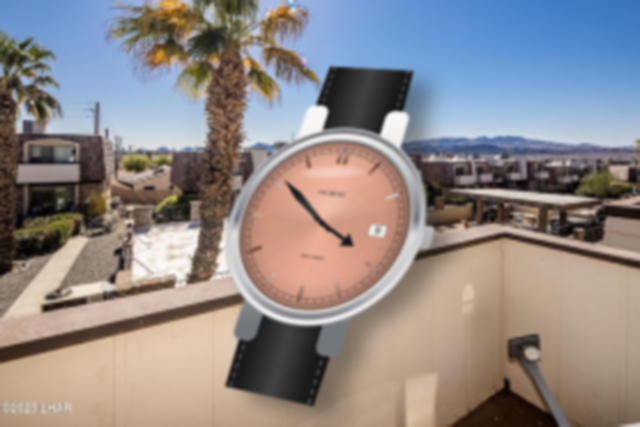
3:51
